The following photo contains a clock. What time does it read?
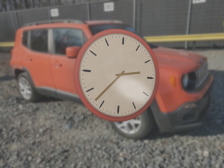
2:37
